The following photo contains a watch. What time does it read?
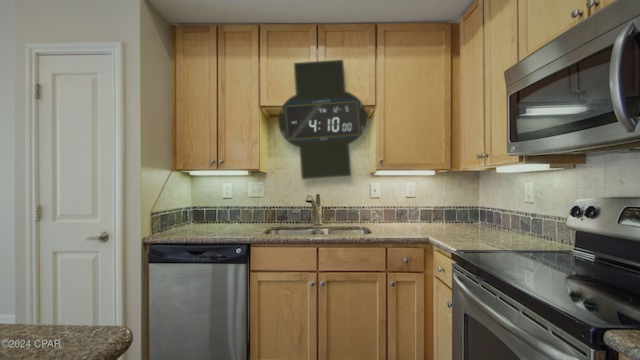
4:10
